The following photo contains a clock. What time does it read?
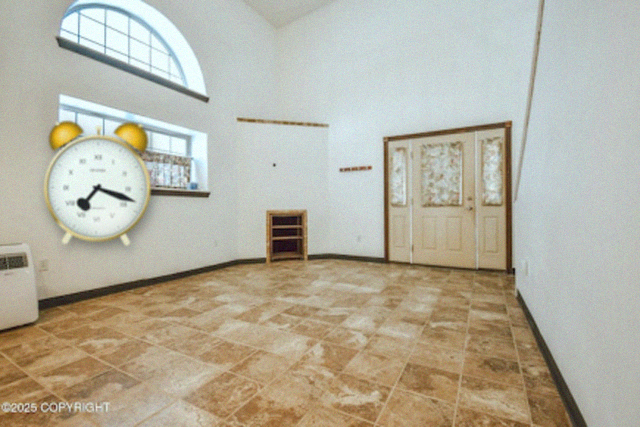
7:18
